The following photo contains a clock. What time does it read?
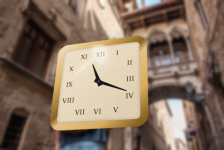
11:19
